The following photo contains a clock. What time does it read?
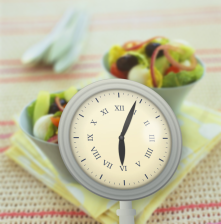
6:04
